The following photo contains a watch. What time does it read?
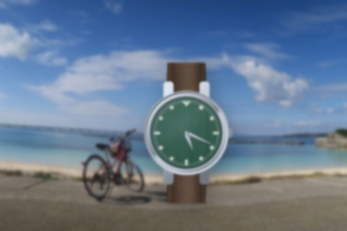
5:19
